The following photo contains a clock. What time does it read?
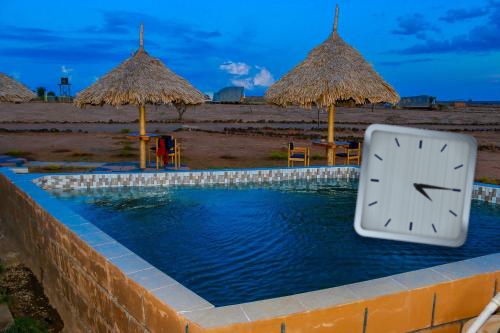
4:15
